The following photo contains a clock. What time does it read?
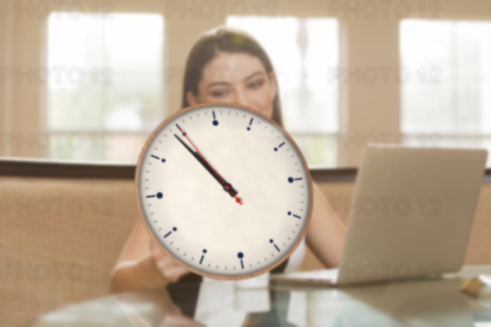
10:53:55
